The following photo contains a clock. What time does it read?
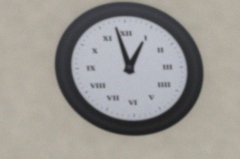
12:58
